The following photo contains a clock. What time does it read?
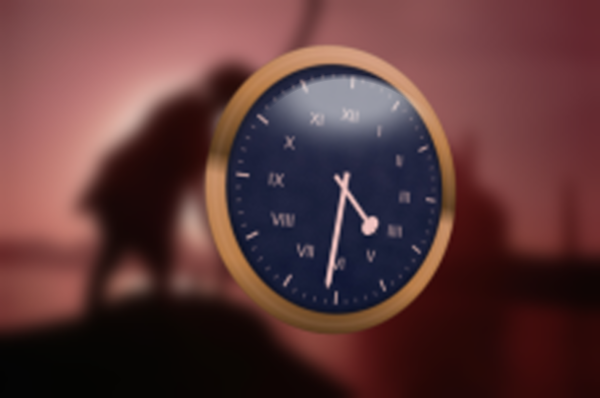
4:31
